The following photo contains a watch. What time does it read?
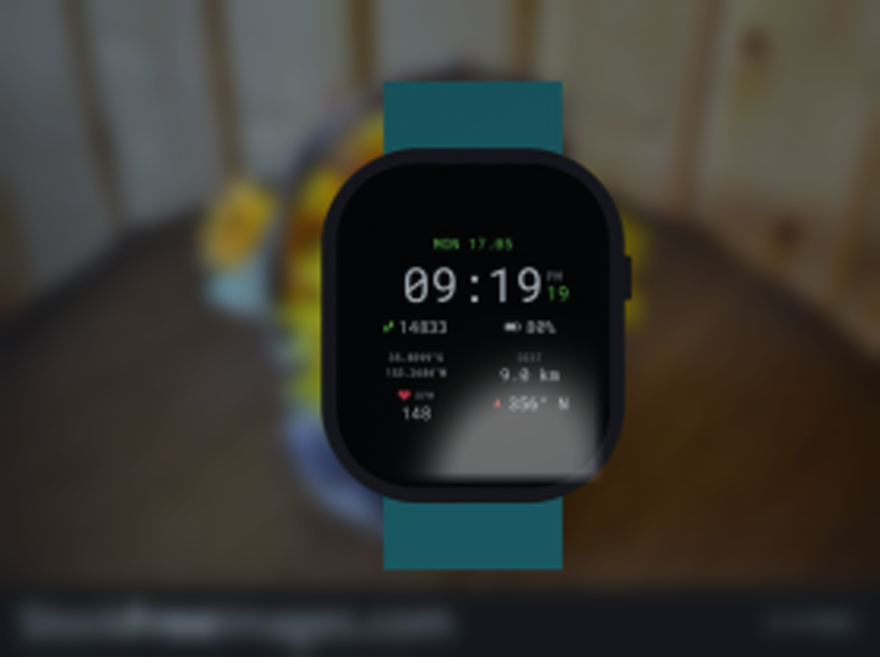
9:19
